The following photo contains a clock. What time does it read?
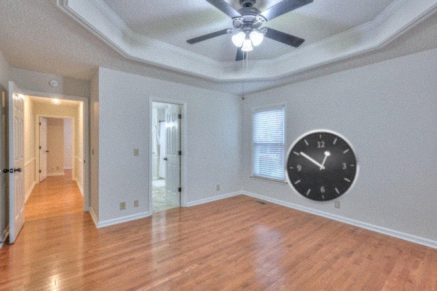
12:51
